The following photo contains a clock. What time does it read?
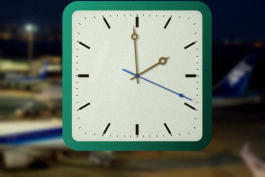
1:59:19
